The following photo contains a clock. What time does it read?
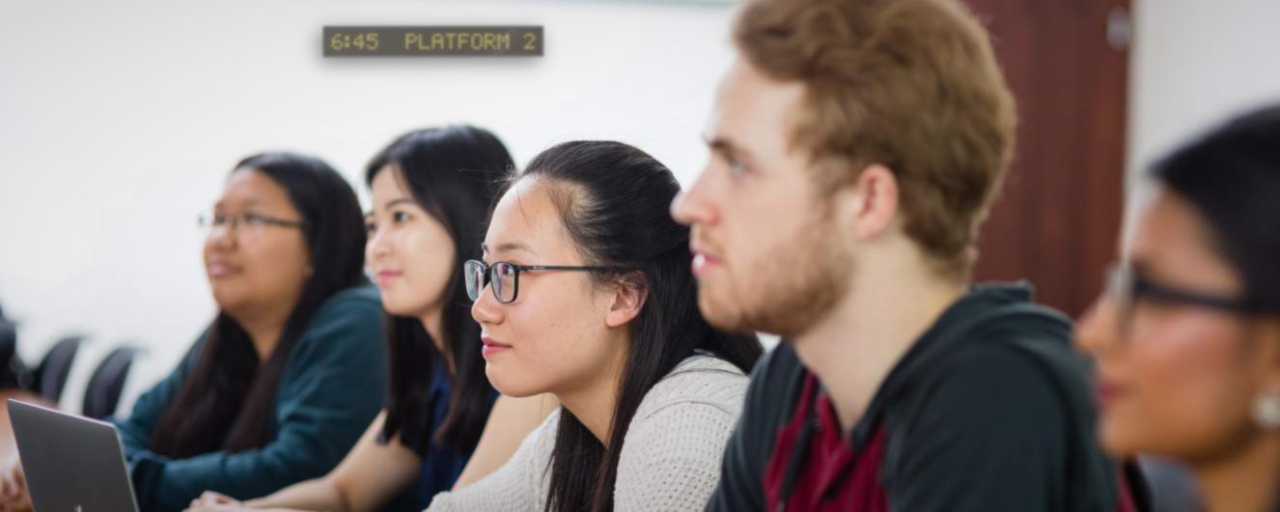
6:45
